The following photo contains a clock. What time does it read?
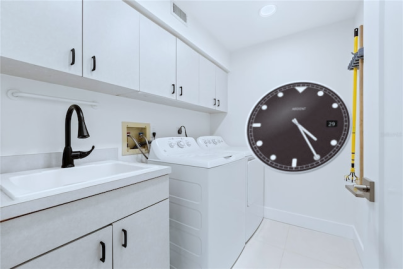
4:25
